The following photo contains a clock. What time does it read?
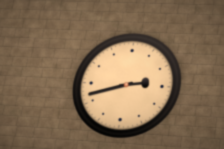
2:42
